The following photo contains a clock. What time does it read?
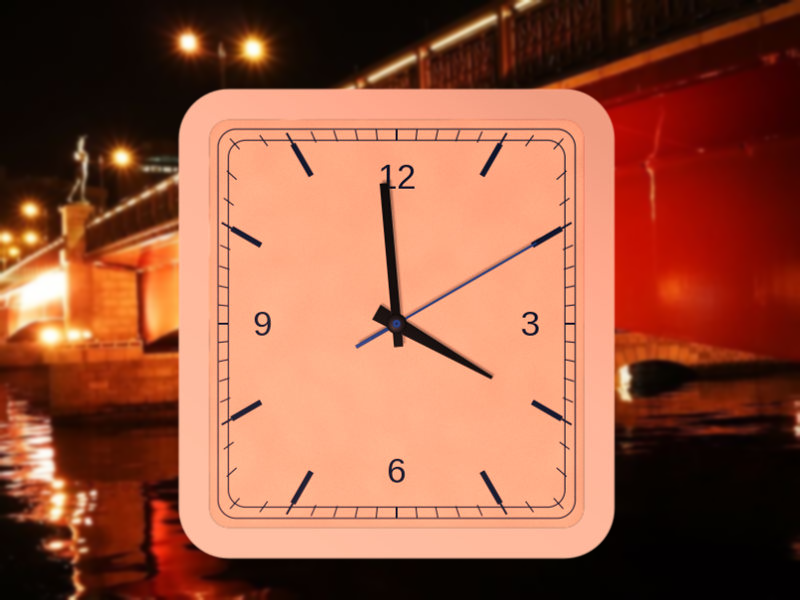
3:59:10
